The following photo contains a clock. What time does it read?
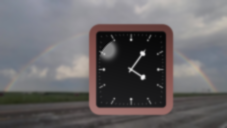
4:06
